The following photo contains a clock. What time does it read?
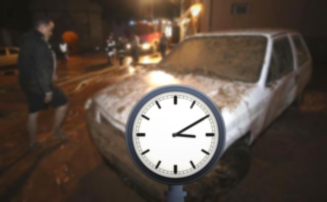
3:10
